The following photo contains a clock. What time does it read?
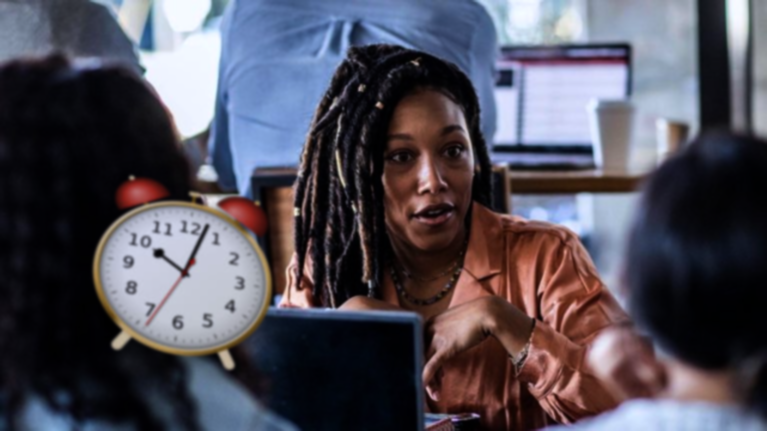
10:02:34
